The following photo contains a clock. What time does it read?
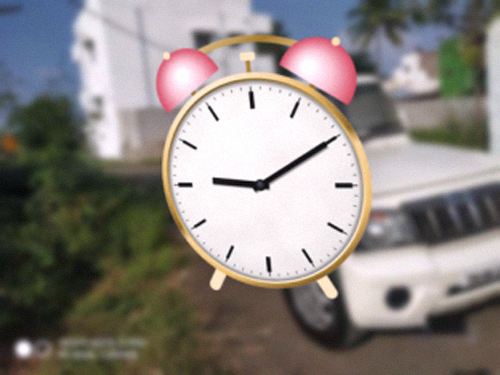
9:10
